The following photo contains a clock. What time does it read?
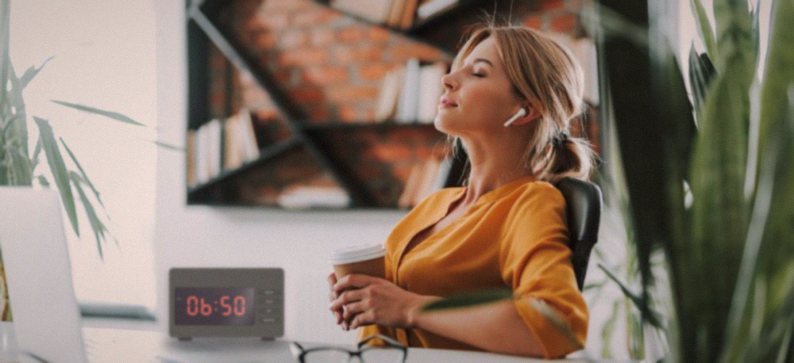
6:50
